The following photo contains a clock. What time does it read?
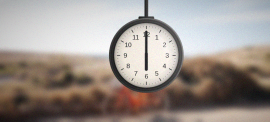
6:00
